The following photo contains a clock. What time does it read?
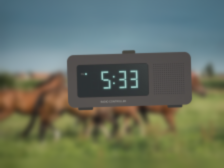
5:33
